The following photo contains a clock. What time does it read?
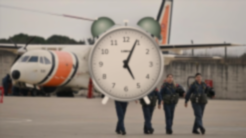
5:04
